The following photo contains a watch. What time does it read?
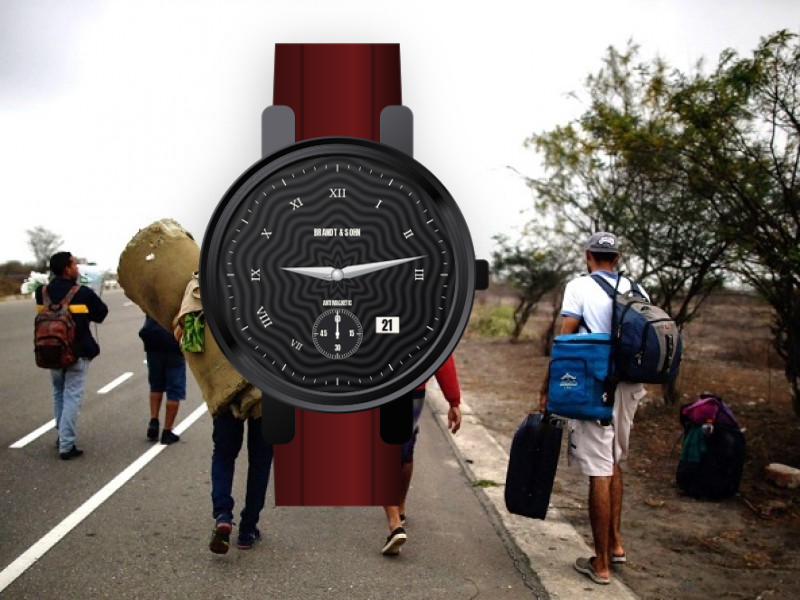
9:13
